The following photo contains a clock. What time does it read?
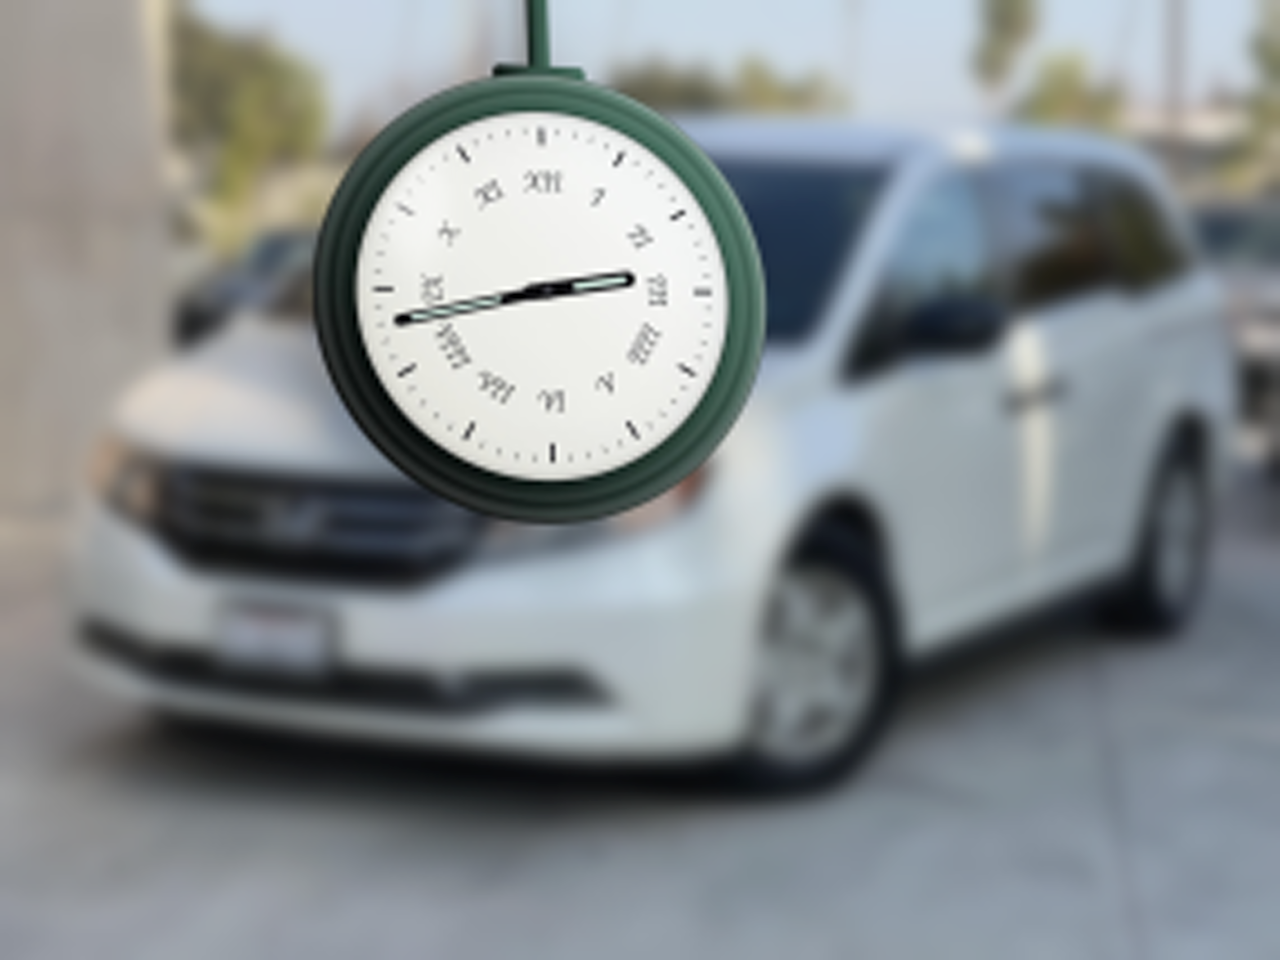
2:43
